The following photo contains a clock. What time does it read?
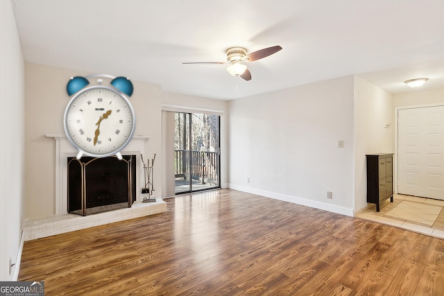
1:32
